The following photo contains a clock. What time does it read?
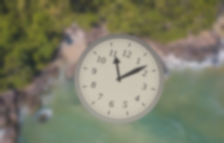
11:08
